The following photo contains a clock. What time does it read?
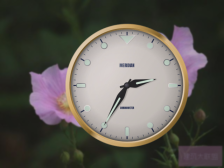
2:35
